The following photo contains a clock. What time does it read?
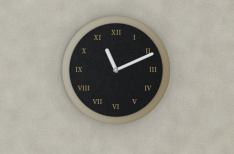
11:11
